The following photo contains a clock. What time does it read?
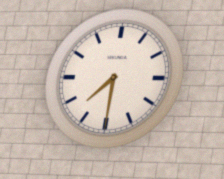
7:30
